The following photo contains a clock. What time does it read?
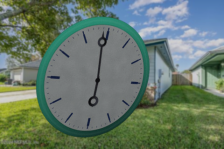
5:59
